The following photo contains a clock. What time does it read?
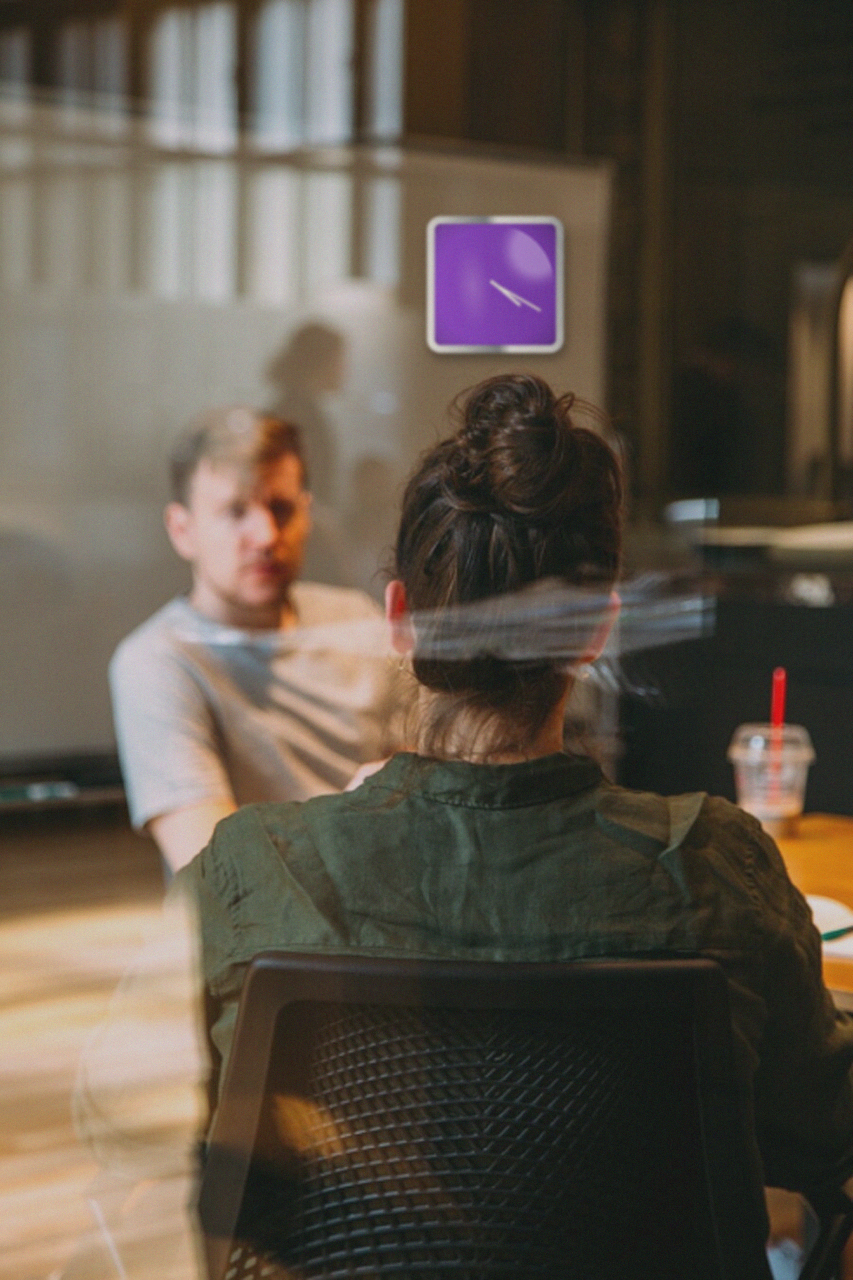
4:20
